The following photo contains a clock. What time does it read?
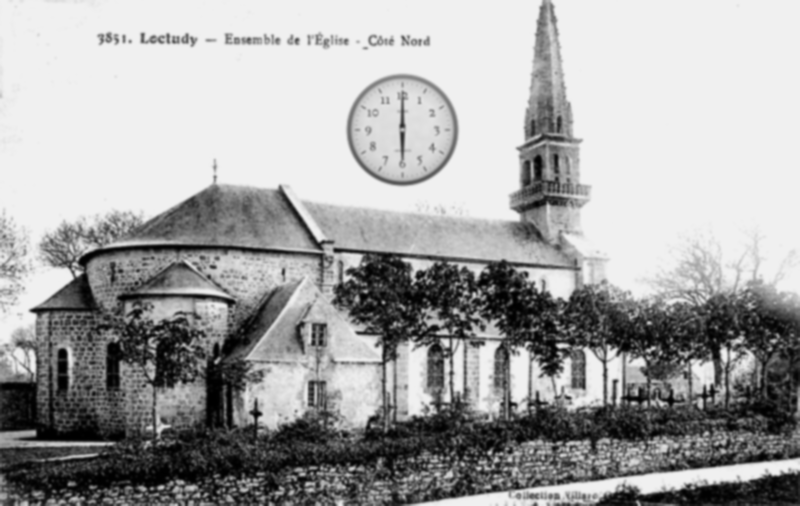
6:00
